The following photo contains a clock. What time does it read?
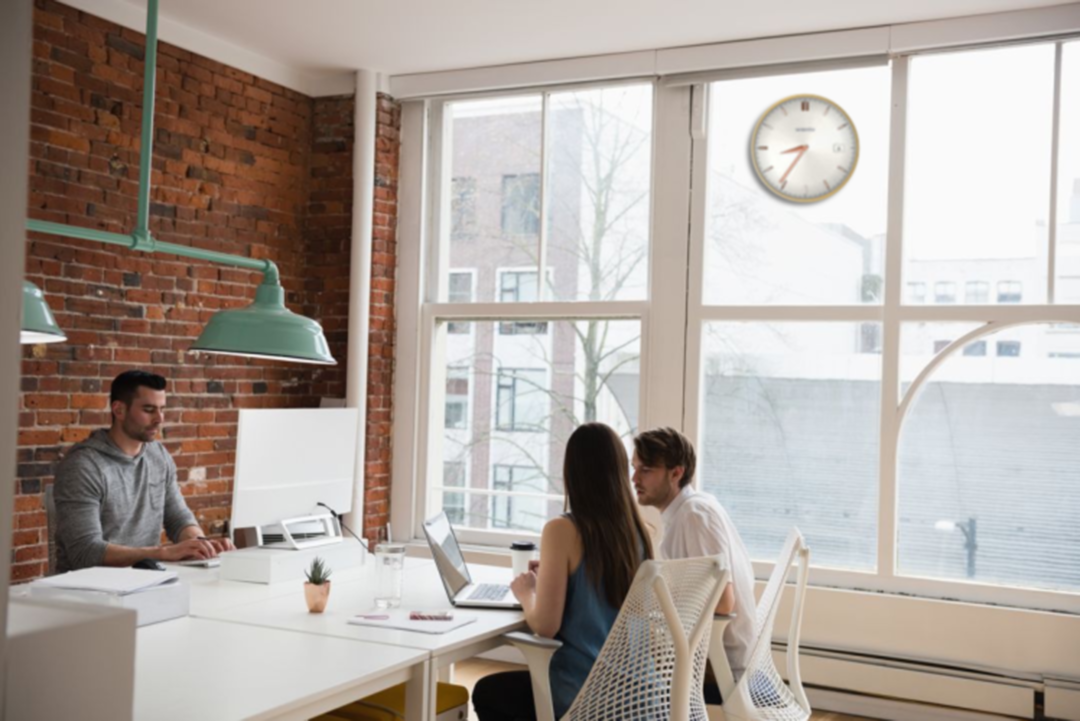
8:36
